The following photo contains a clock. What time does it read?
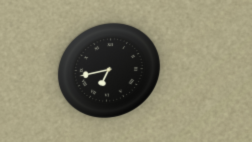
6:43
